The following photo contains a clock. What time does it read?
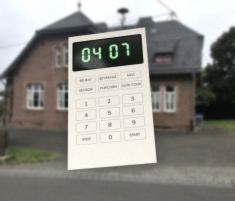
4:07
